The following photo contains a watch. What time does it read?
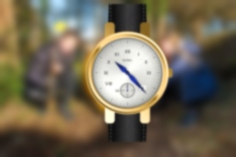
10:23
